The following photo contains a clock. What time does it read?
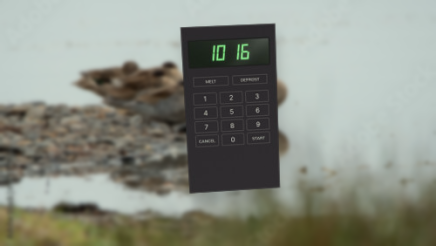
10:16
